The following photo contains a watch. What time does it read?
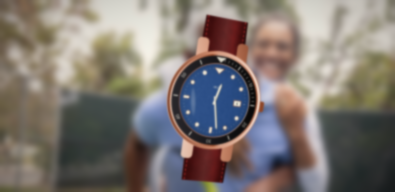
12:28
